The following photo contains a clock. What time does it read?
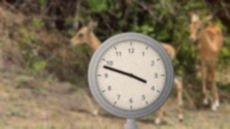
3:48
